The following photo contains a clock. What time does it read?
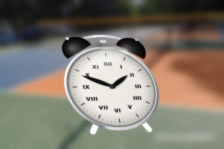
1:49
